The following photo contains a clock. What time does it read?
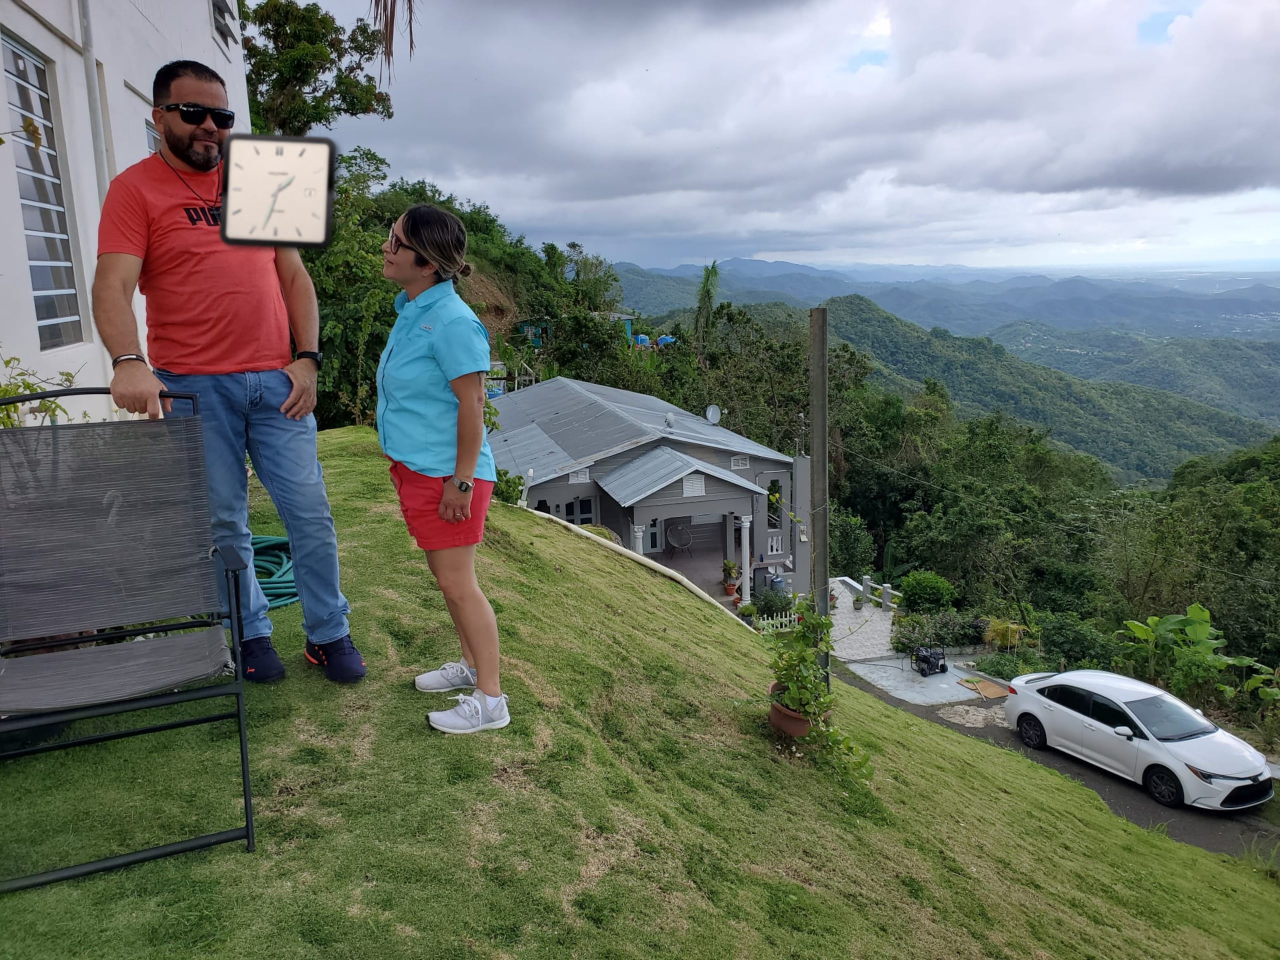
1:33
